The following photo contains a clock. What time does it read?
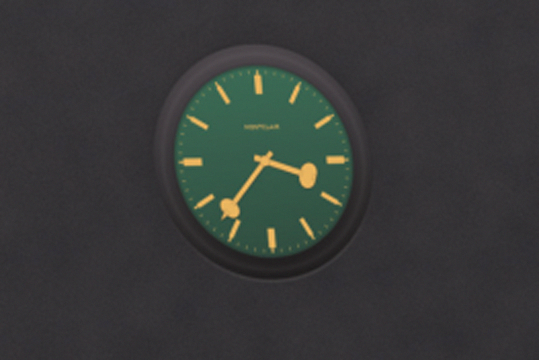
3:37
